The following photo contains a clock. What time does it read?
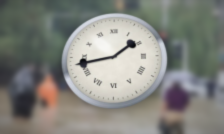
1:43
